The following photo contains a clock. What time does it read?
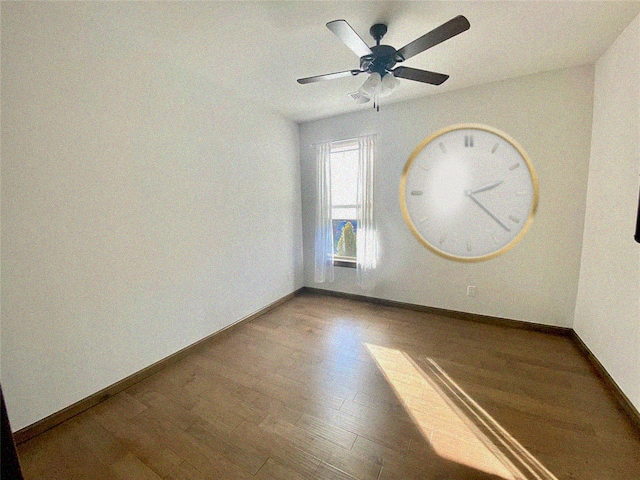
2:22
